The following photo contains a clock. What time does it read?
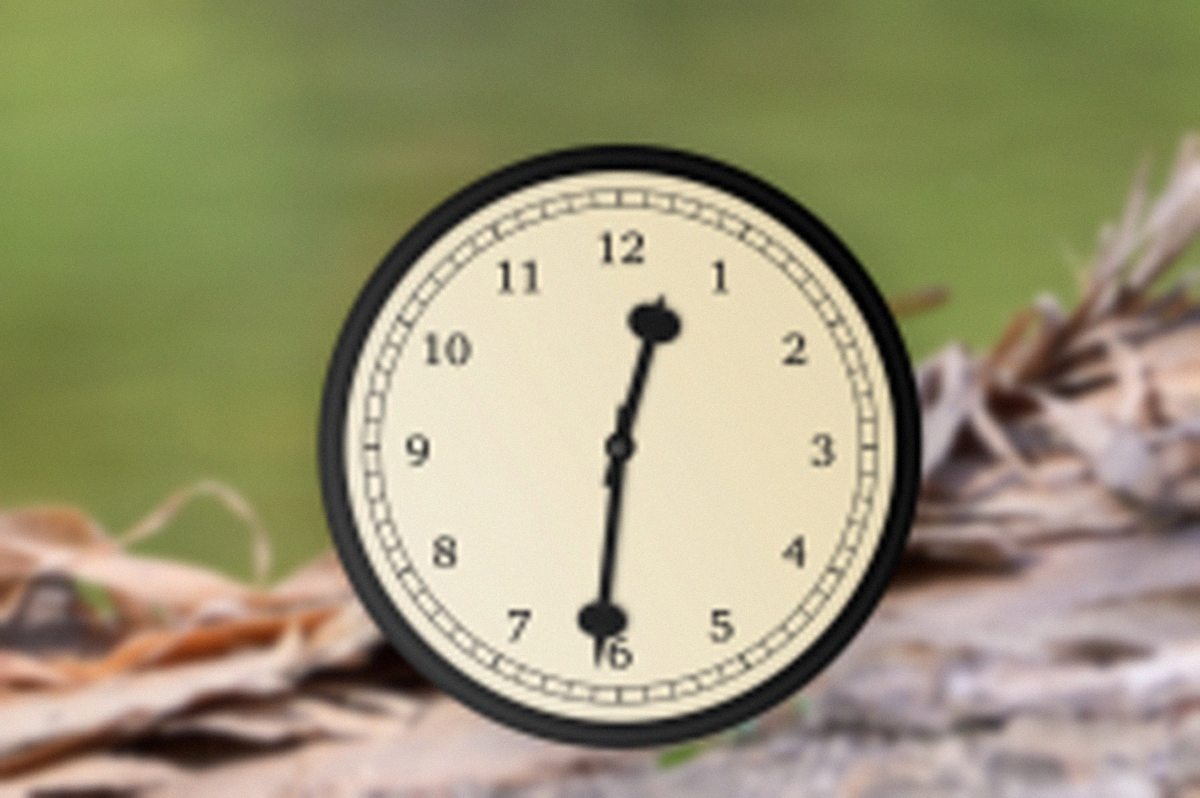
12:31
